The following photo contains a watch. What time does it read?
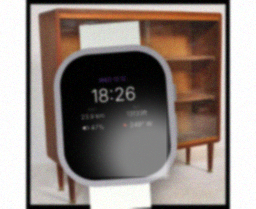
18:26
